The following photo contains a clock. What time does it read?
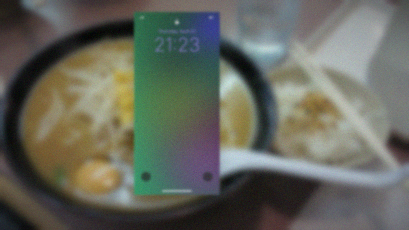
21:23
